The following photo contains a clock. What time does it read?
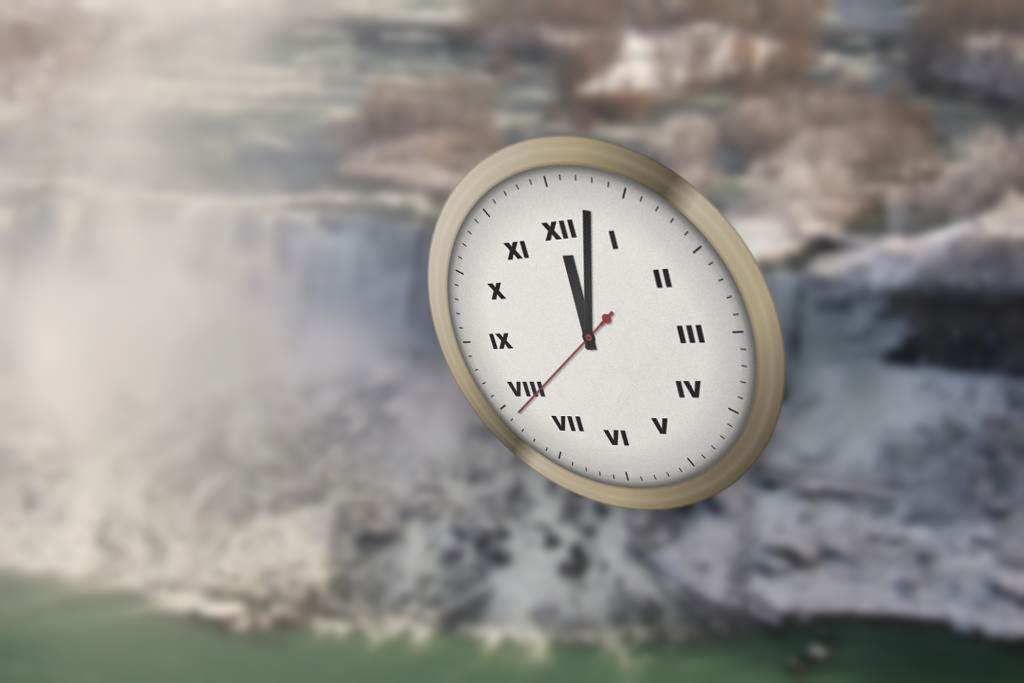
12:02:39
